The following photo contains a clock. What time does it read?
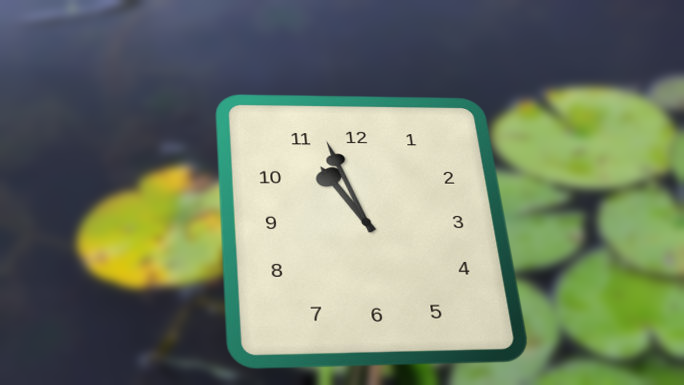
10:57
